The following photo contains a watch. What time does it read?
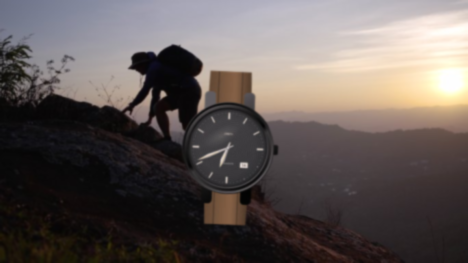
6:41
